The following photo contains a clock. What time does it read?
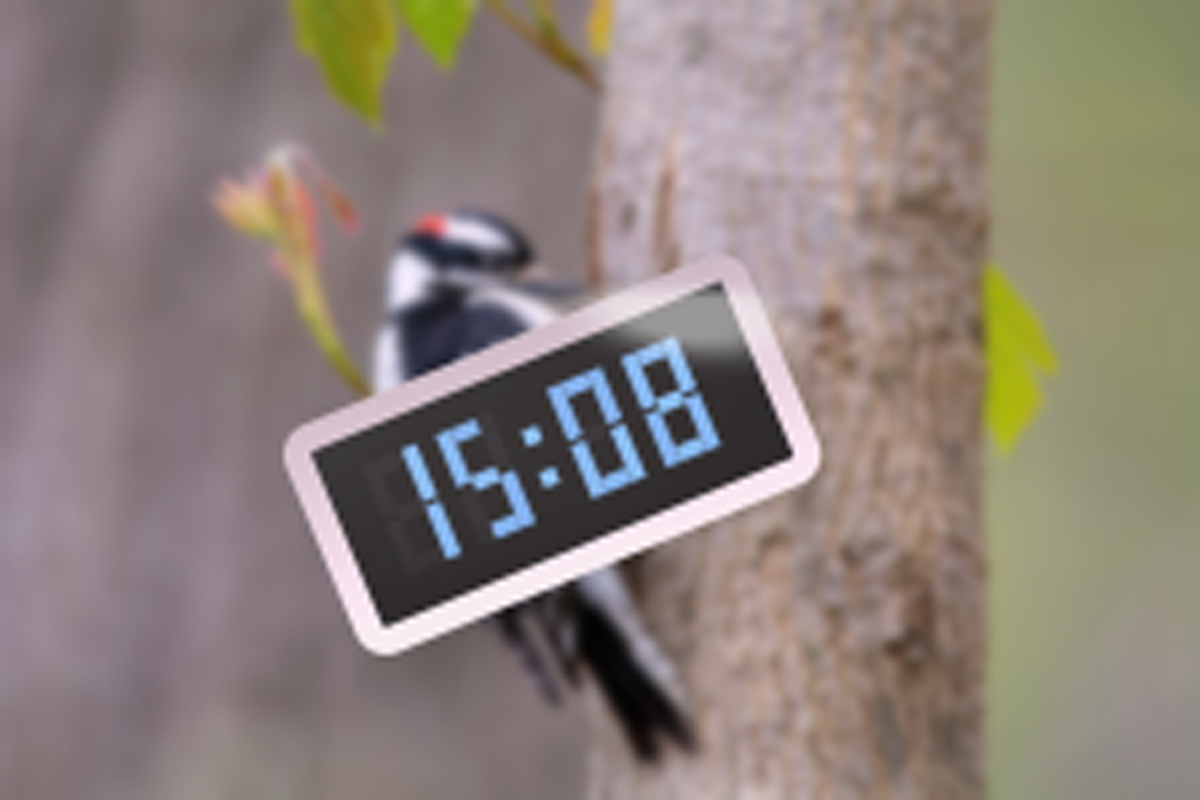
15:08
